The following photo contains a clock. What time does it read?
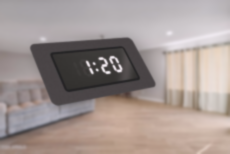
1:20
